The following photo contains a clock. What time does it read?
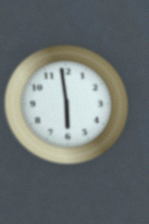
5:59
